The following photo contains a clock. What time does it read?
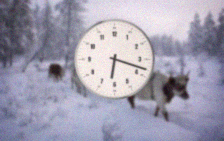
6:18
